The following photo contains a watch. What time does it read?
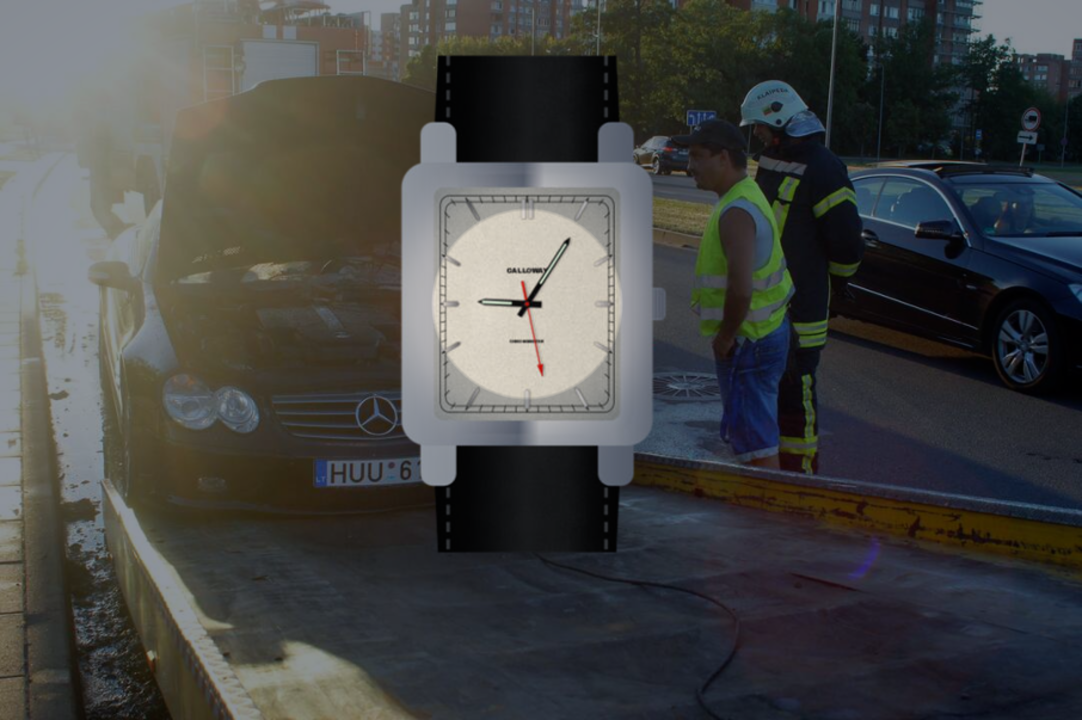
9:05:28
